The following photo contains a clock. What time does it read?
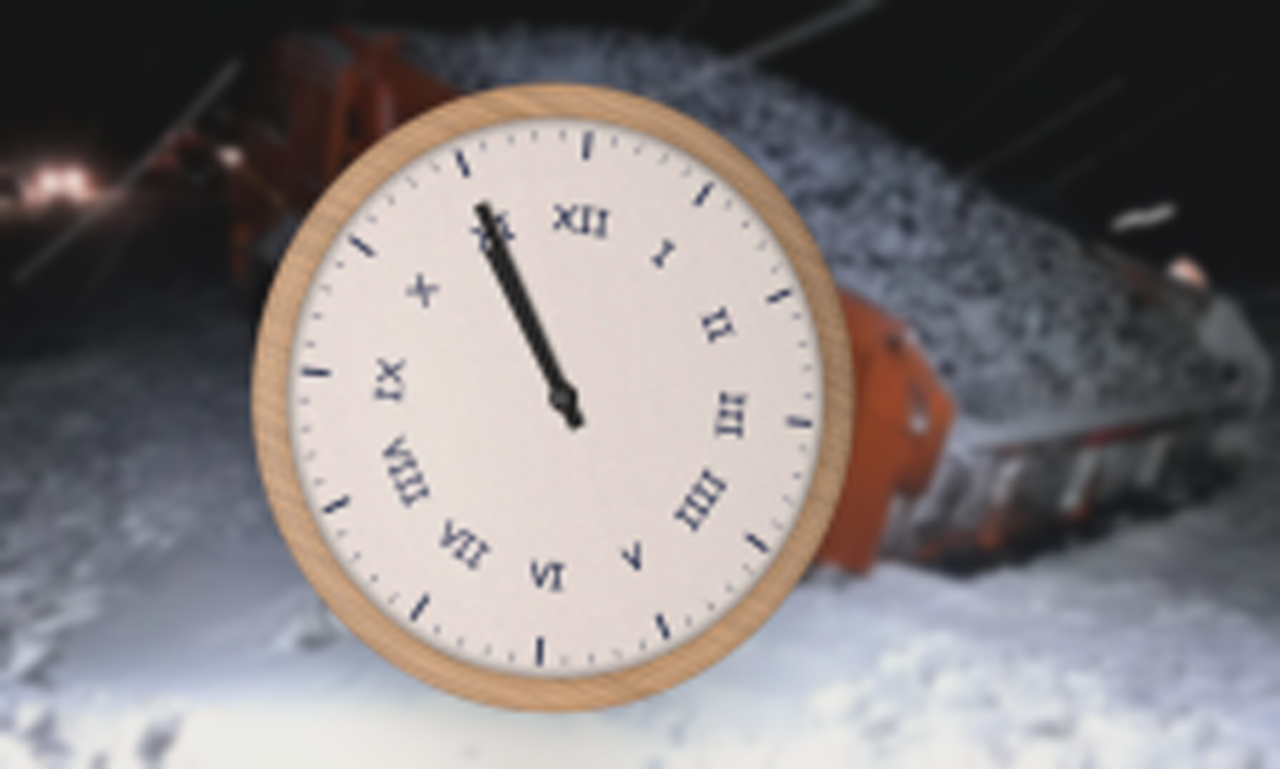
10:55
